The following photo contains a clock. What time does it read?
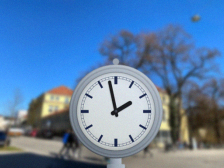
1:58
